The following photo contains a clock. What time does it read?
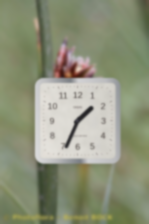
1:34
